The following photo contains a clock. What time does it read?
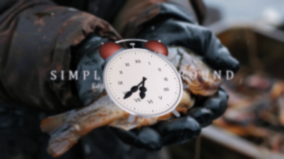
6:39
